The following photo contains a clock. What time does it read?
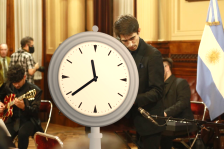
11:39
